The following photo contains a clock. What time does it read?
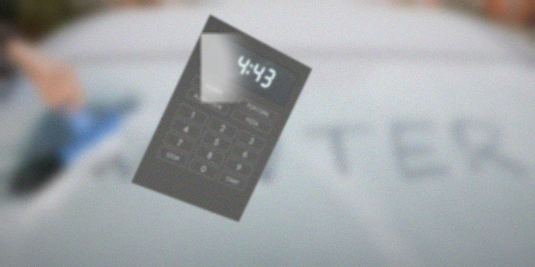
4:43
